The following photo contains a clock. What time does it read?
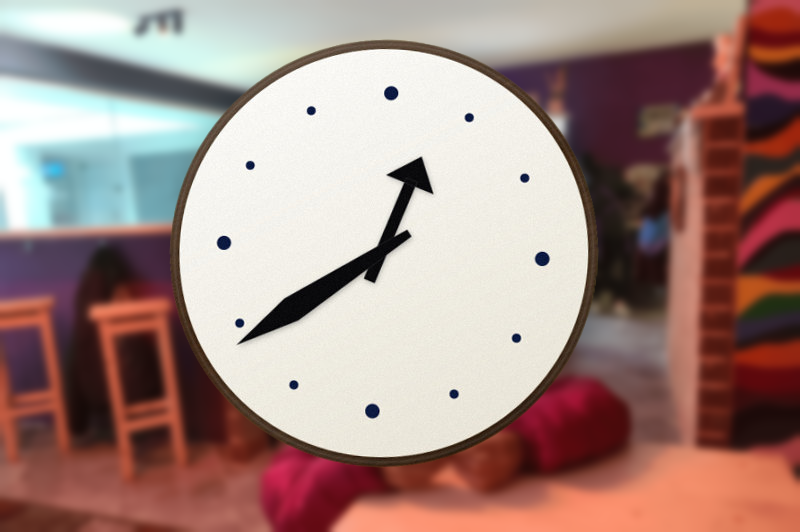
12:39
